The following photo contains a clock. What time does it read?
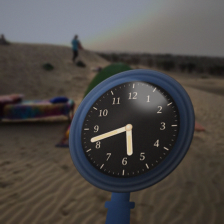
5:42
